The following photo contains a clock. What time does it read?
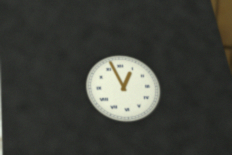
12:57
